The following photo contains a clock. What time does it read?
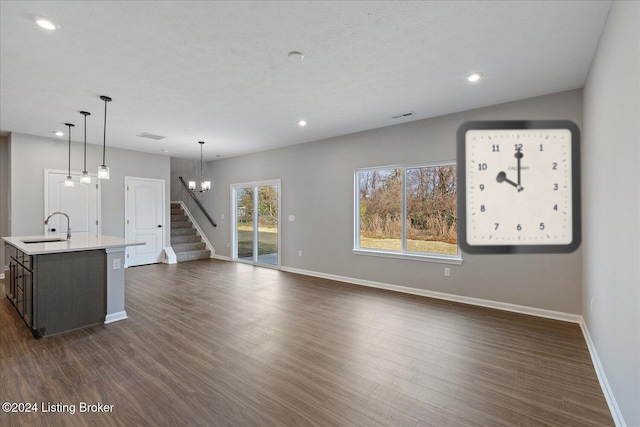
10:00
